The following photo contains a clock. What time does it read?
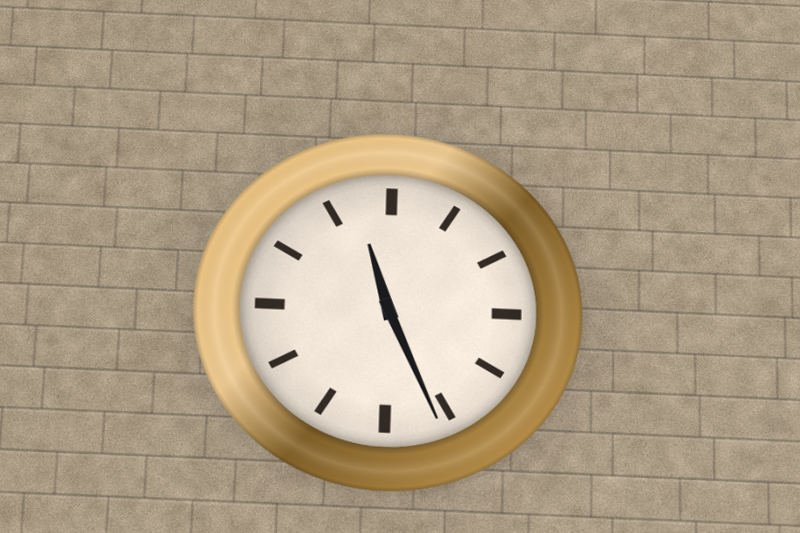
11:26
